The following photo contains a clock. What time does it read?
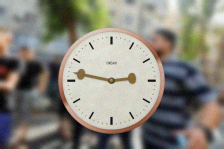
2:47
